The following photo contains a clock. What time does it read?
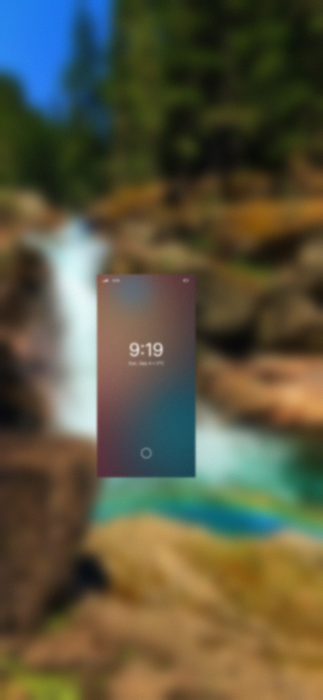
9:19
